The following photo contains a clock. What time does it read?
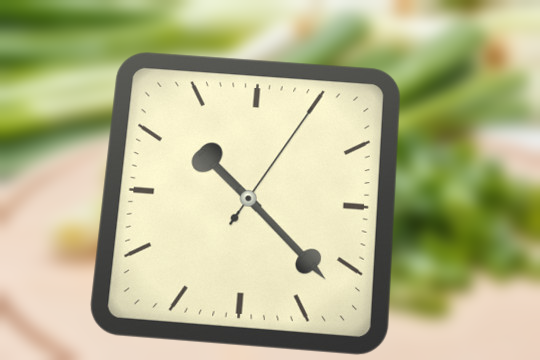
10:22:05
